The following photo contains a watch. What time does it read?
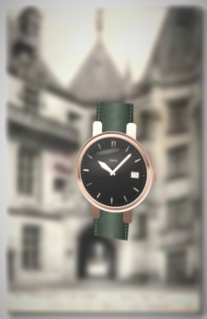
10:07
